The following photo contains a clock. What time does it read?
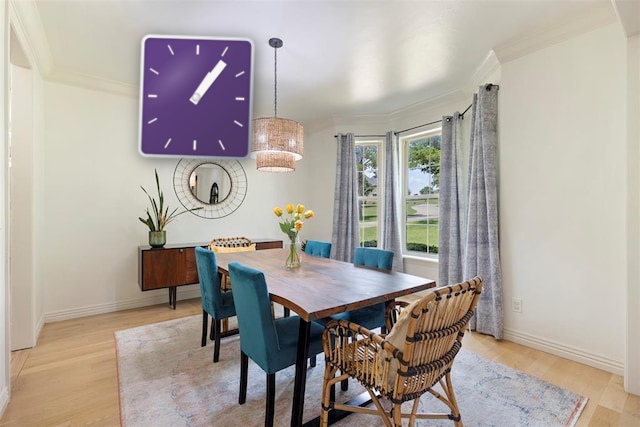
1:06
